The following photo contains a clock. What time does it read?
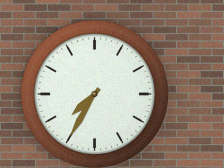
7:35
